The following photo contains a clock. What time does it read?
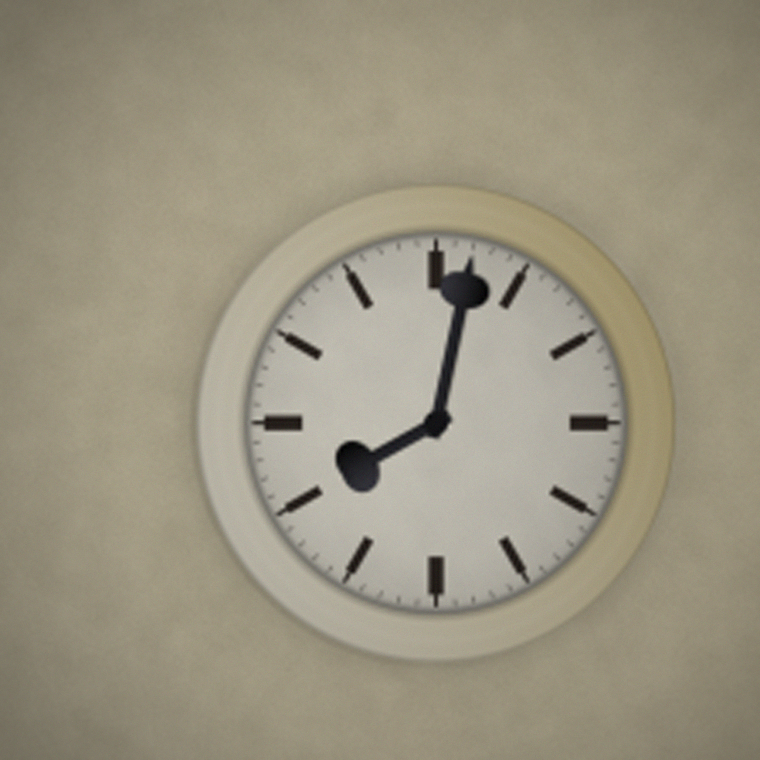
8:02
